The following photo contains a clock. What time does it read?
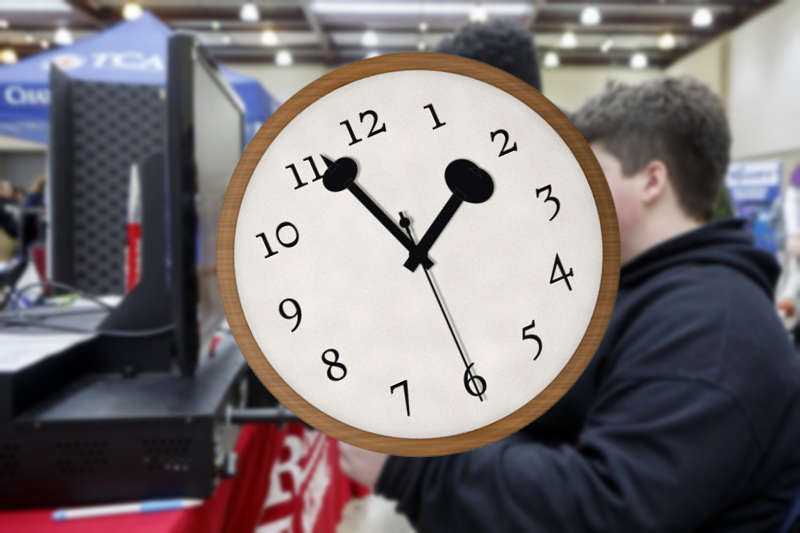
1:56:30
